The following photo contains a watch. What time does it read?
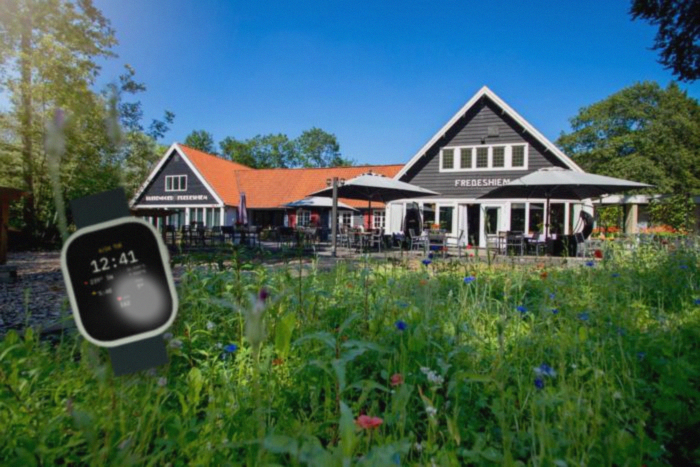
12:41
